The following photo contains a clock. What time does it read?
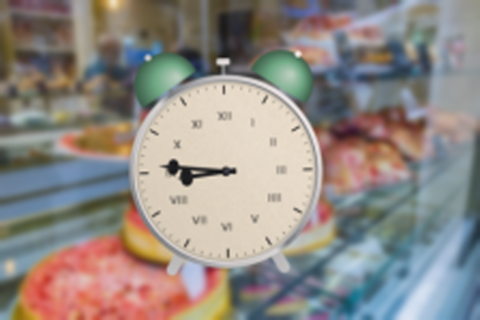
8:46
